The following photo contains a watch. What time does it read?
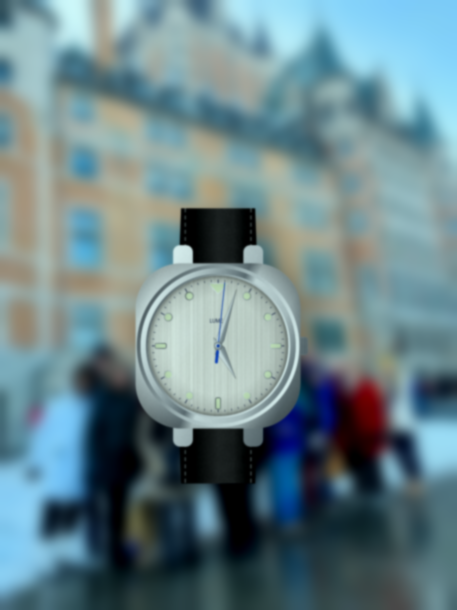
5:03:01
